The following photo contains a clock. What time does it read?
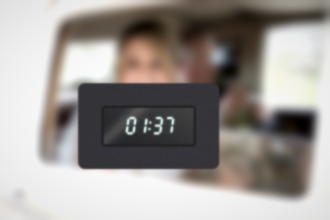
1:37
